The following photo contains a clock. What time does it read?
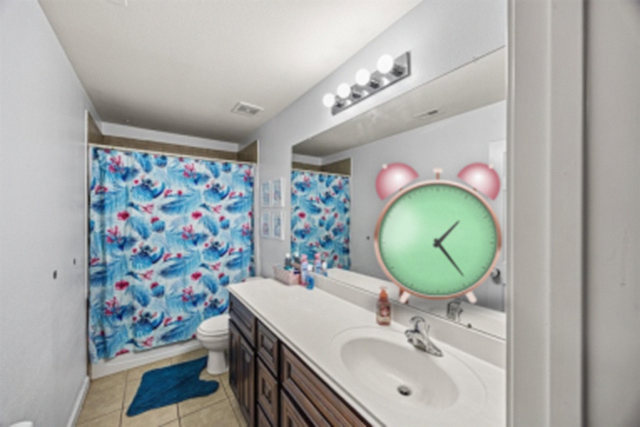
1:24
